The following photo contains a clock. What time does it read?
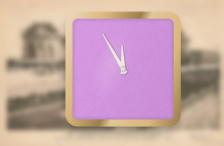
11:55
